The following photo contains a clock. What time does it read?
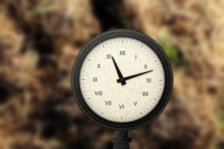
11:12
